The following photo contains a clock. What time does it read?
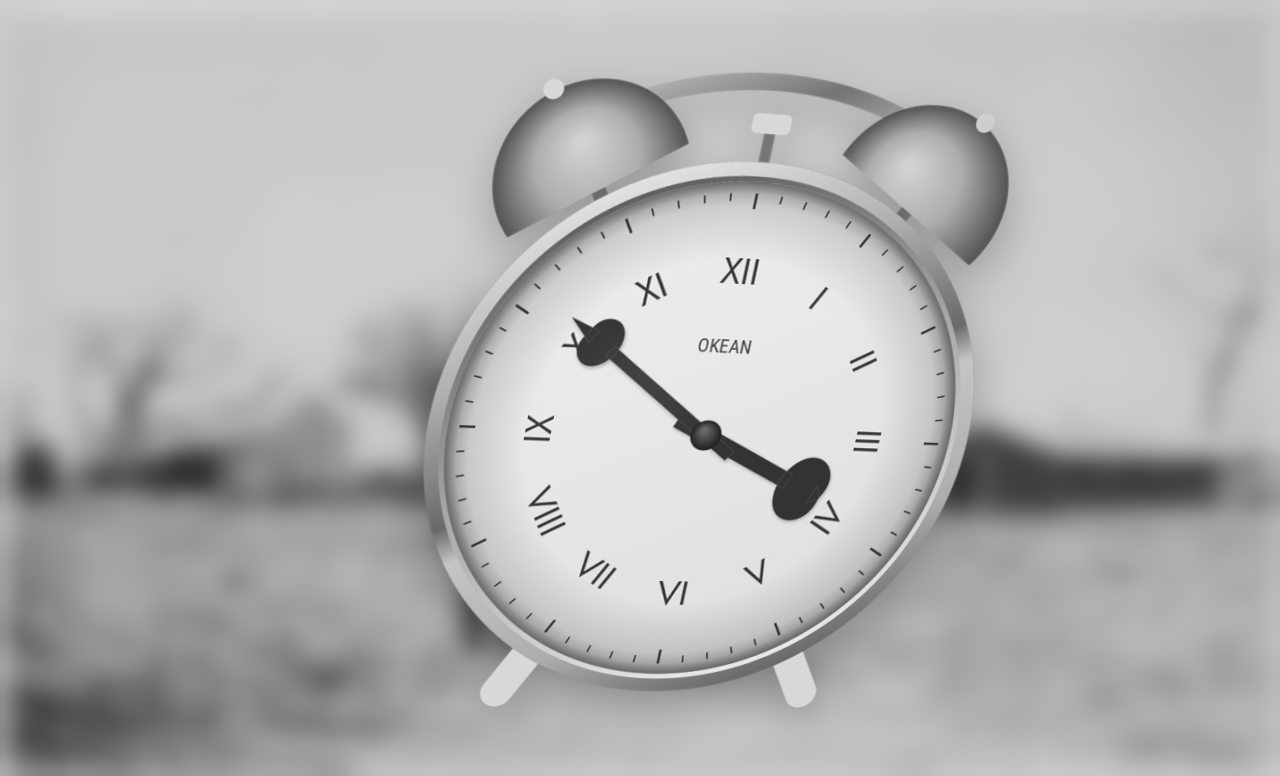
3:51
